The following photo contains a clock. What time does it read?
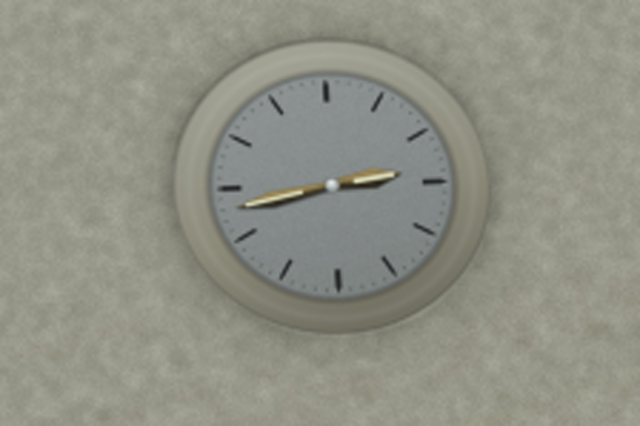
2:43
